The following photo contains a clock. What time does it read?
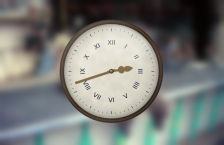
2:42
